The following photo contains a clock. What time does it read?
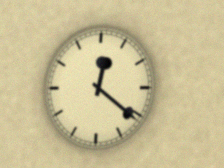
12:21
